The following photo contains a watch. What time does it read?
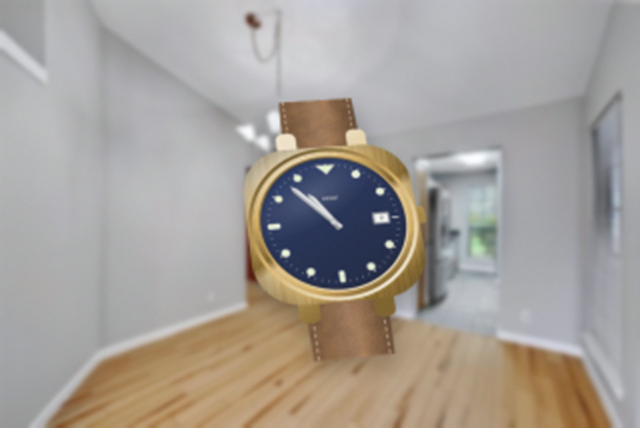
10:53
